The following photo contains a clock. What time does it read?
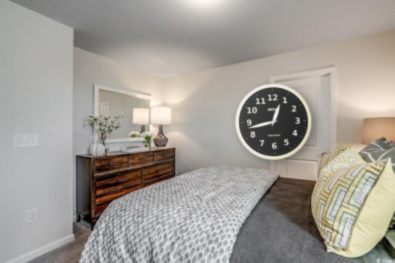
12:43
